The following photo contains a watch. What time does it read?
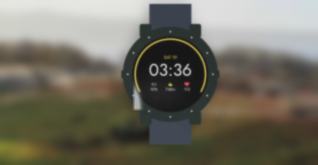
3:36
